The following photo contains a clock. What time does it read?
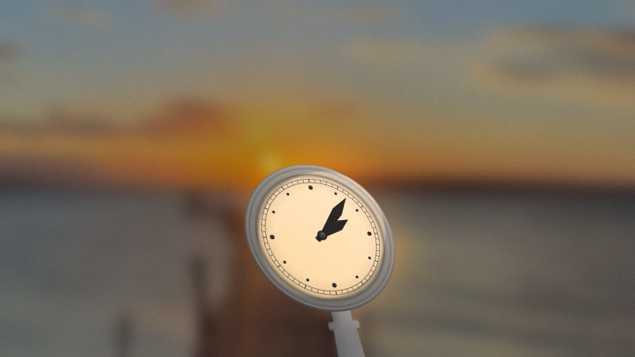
2:07
